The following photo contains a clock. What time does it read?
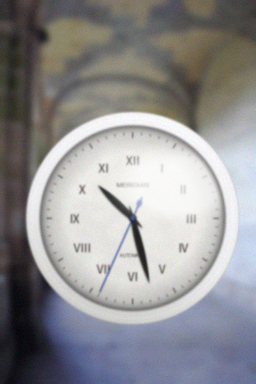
10:27:34
